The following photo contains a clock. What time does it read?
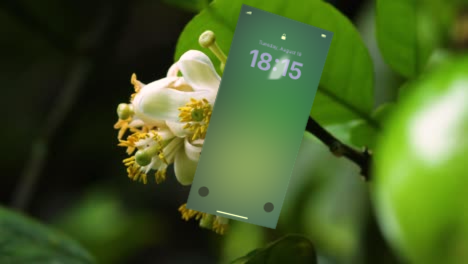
18:15
